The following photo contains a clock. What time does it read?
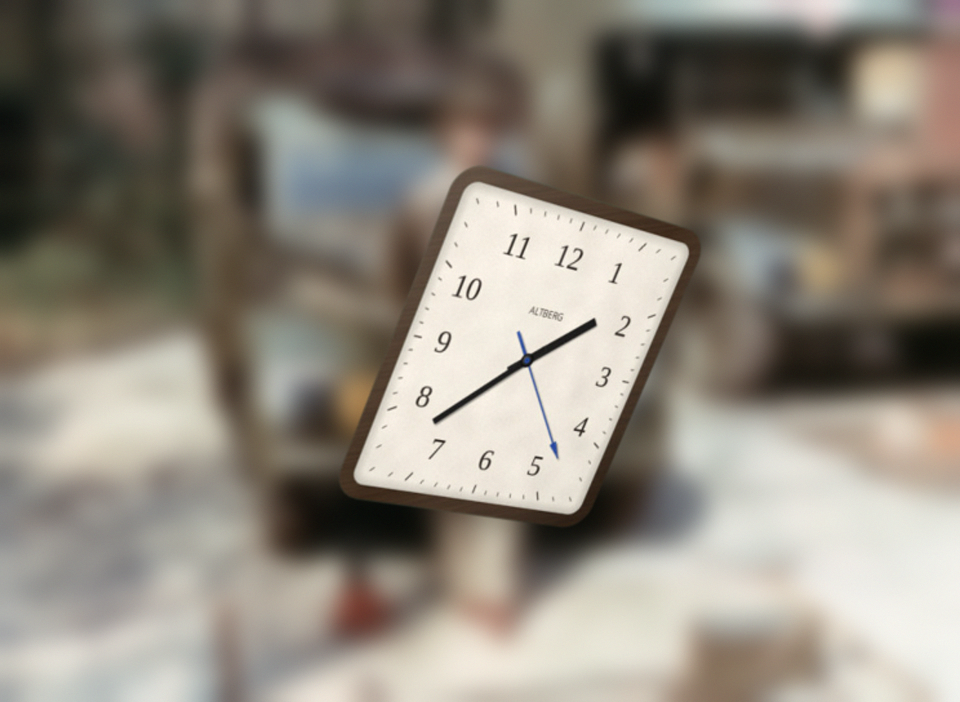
1:37:23
